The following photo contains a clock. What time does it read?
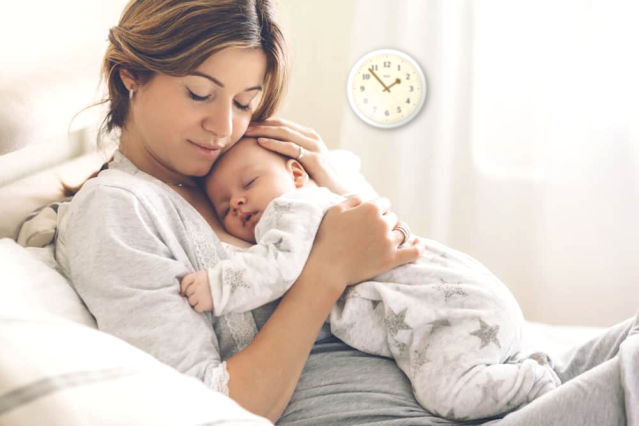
1:53
